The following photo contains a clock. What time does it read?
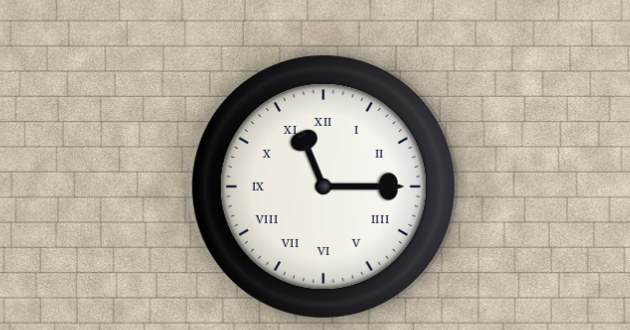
11:15
